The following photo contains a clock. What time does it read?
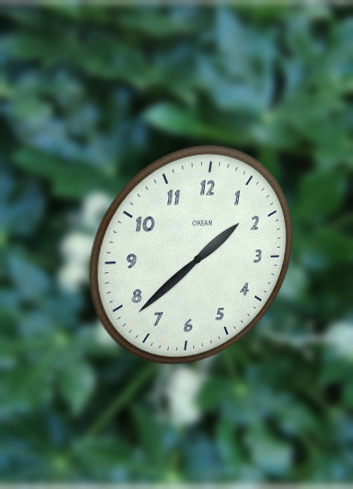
1:38
